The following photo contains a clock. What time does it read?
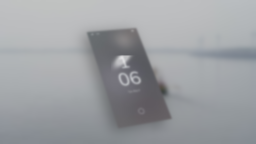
1:06
